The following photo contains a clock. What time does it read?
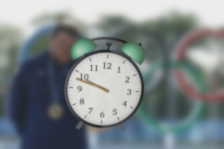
9:48
